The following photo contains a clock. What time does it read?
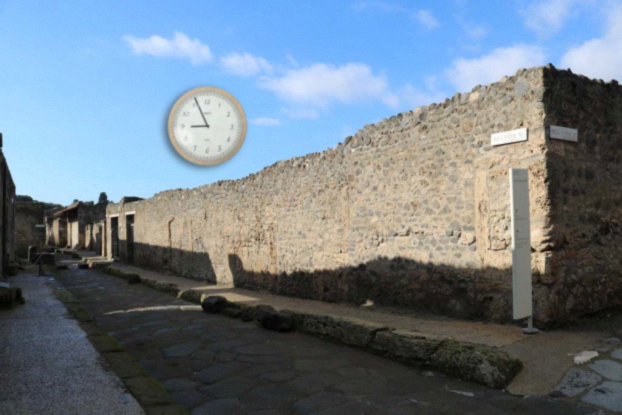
8:56
